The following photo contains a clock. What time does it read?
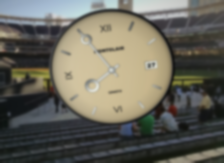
7:55
